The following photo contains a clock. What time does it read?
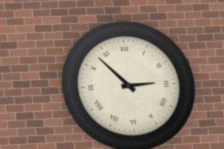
2:53
